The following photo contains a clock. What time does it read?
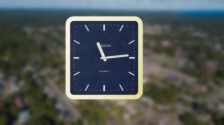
11:14
